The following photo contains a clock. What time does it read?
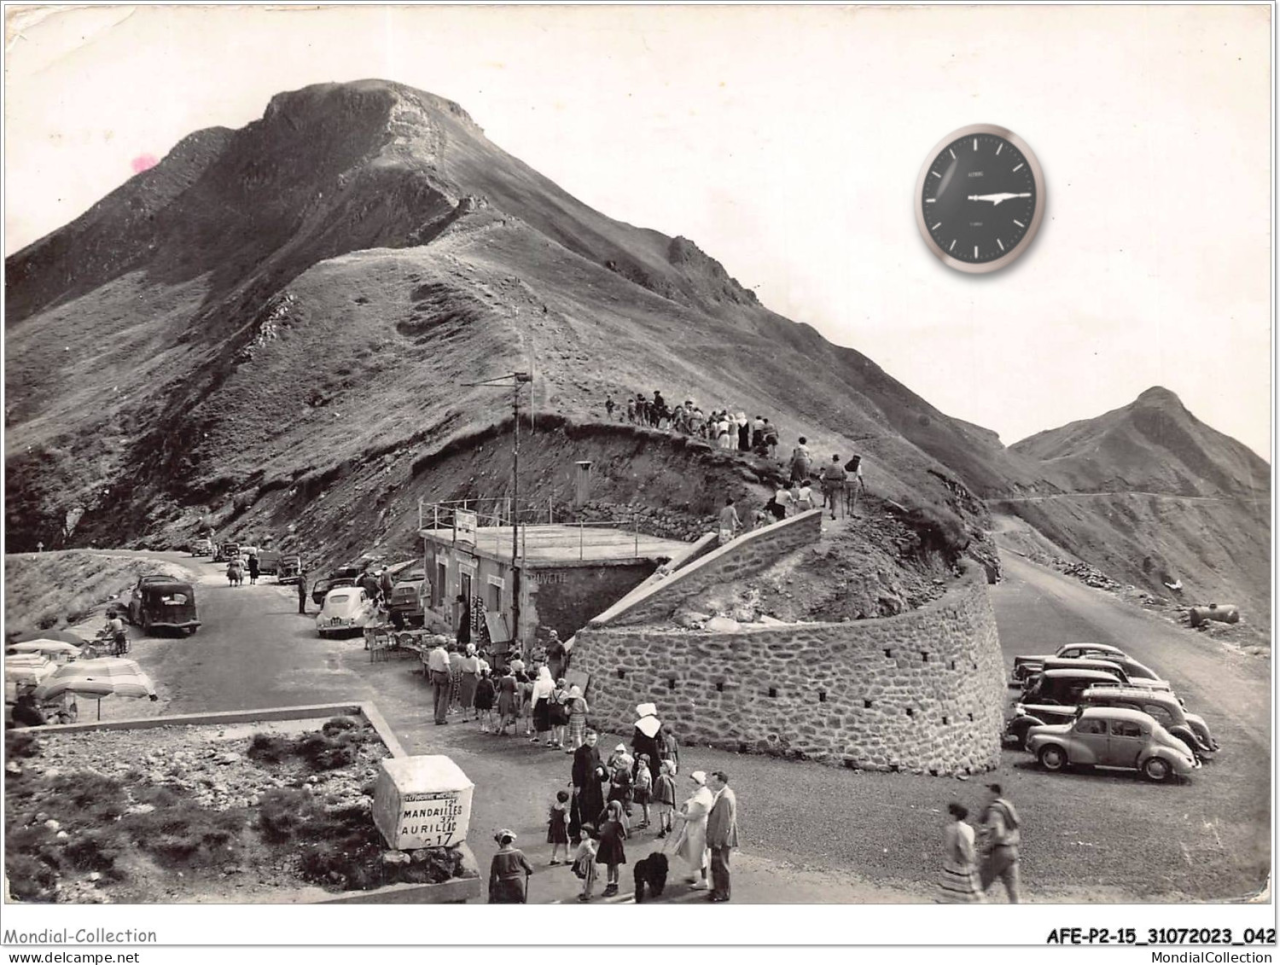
3:15
